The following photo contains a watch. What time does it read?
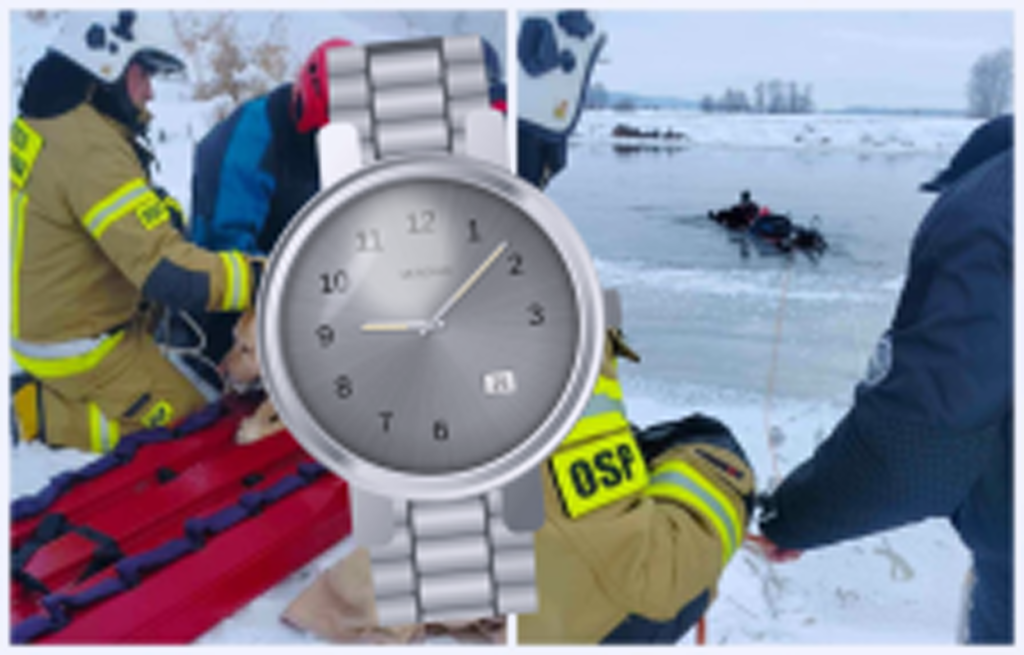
9:08
